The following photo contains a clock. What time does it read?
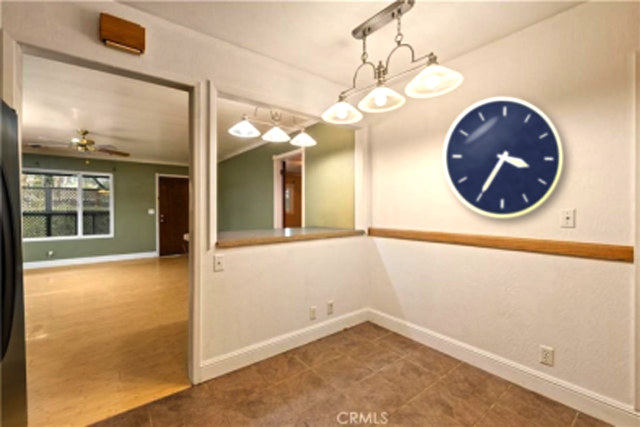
3:35
